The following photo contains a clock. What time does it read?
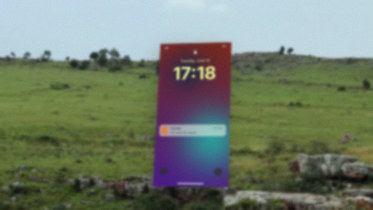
17:18
